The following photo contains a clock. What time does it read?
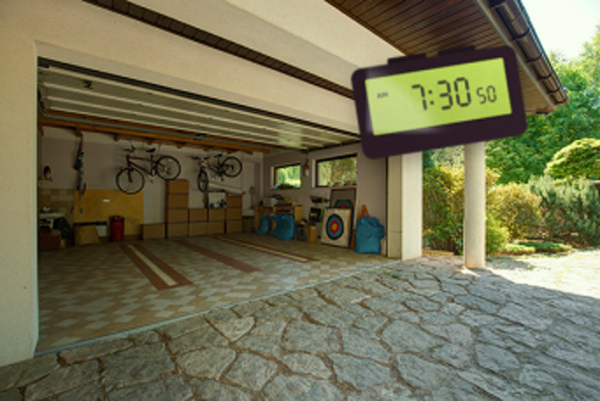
7:30:50
